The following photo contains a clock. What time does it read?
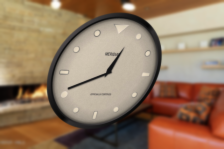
12:41
